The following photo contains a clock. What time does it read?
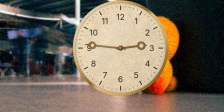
2:46
